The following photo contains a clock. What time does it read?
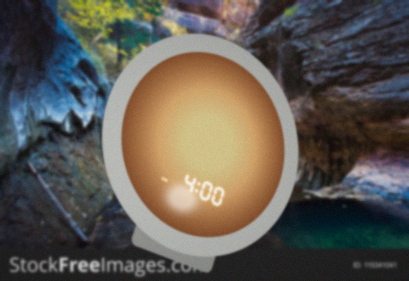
4:00
